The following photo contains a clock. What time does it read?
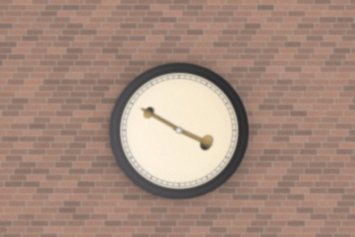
3:50
